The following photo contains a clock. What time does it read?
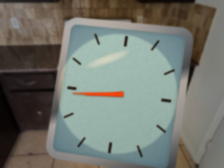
8:44
